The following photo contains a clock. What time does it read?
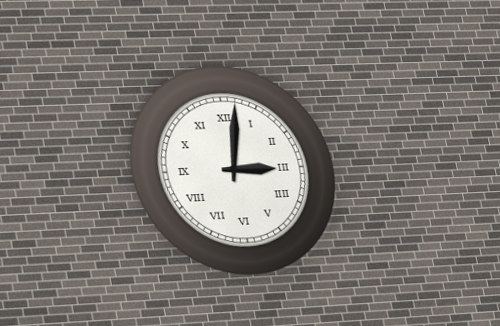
3:02
